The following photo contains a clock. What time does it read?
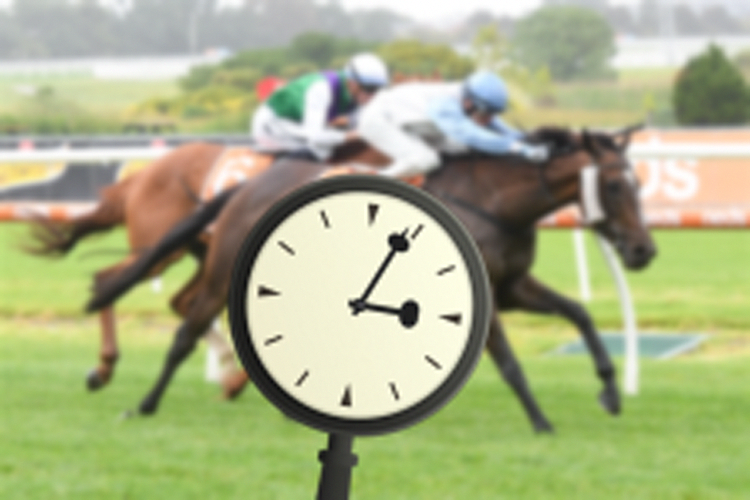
3:04
